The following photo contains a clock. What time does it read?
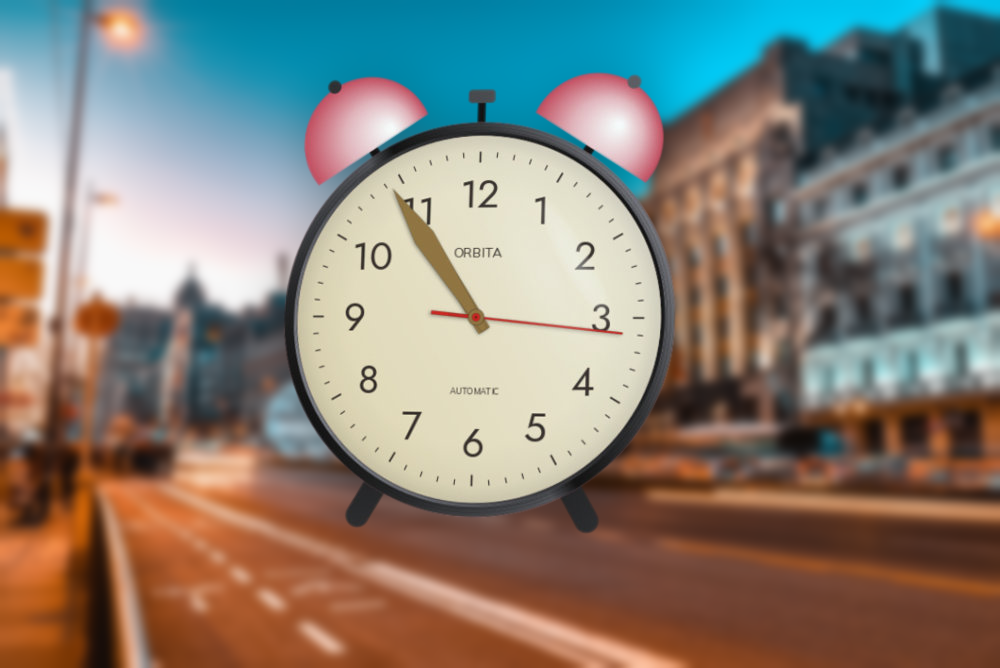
10:54:16
